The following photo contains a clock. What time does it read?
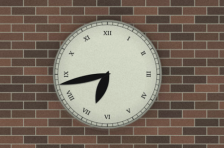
6:43
